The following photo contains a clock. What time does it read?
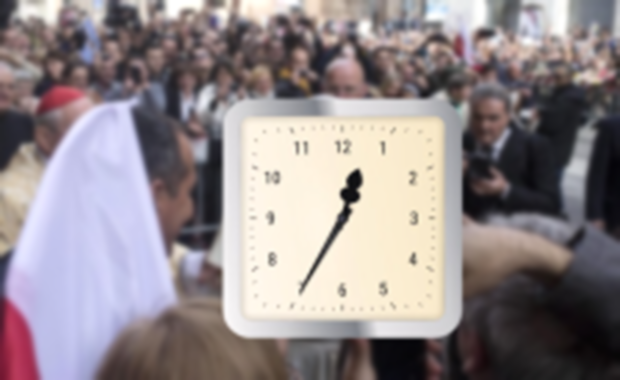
12:35
